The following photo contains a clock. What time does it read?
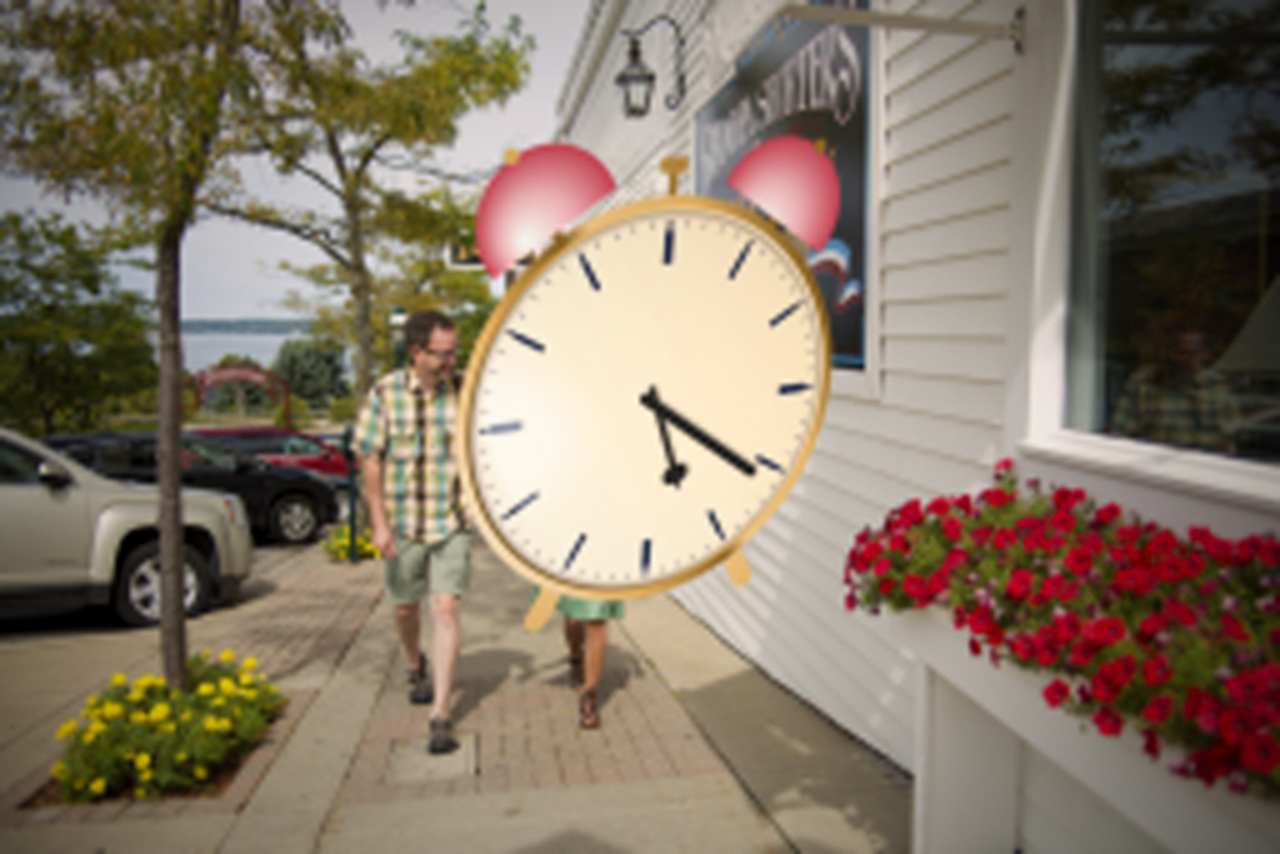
5:21
